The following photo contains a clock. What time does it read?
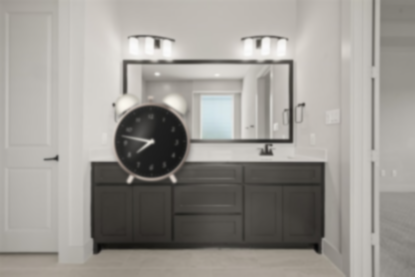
7:47
